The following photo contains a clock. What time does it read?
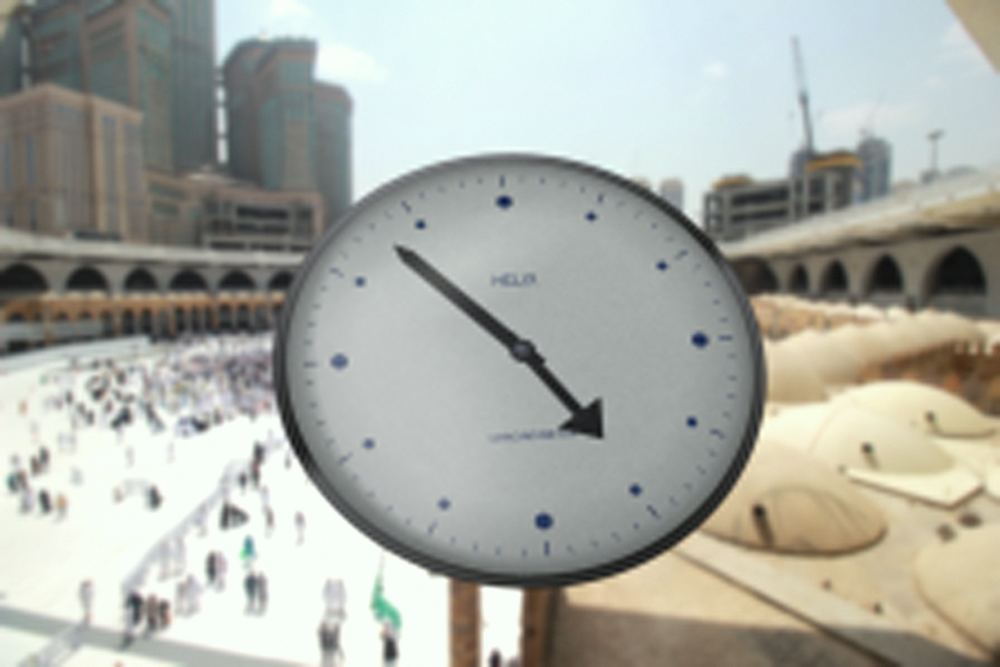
4:53
